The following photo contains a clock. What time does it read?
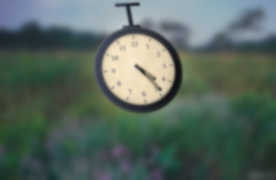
4:24
